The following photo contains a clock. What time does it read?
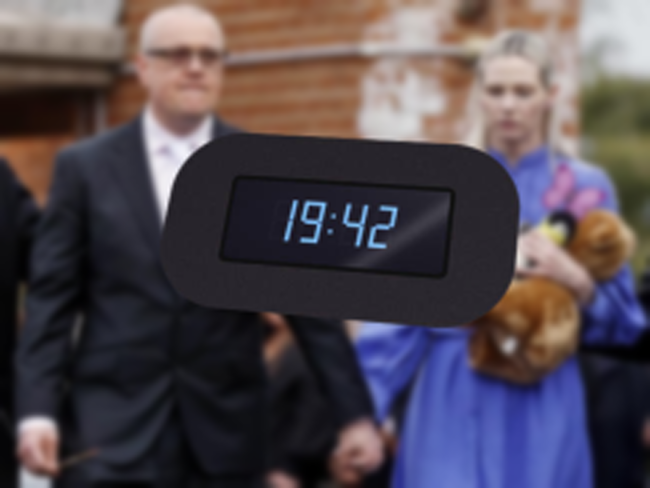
19:42
